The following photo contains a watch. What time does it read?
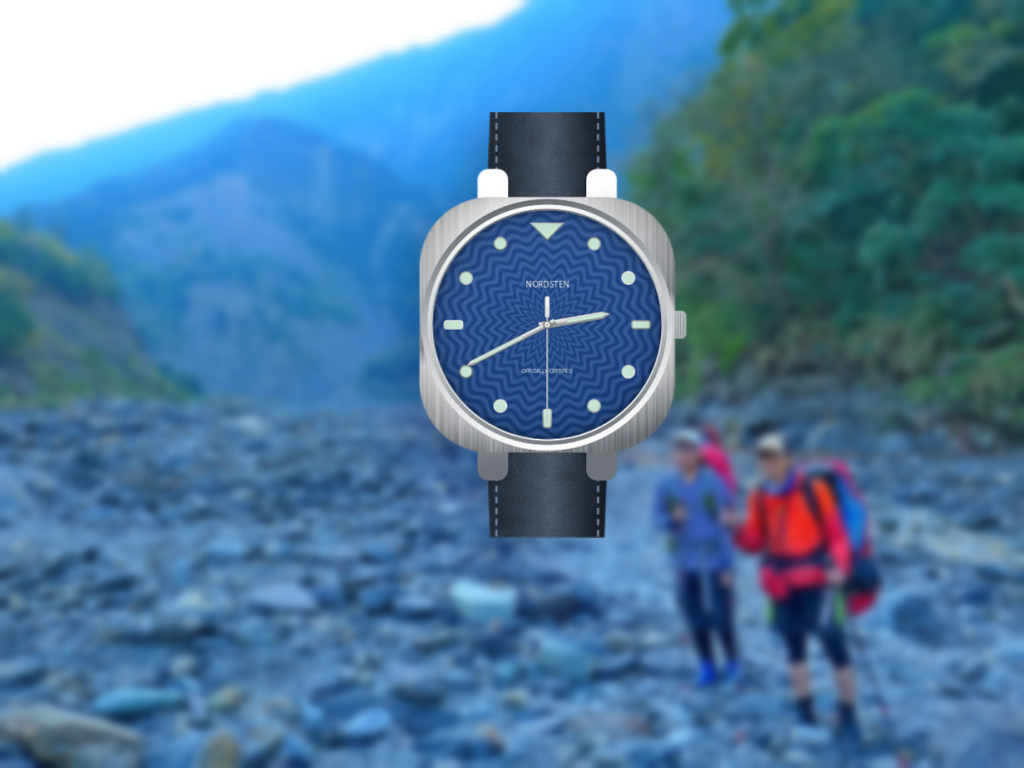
2:40:30
